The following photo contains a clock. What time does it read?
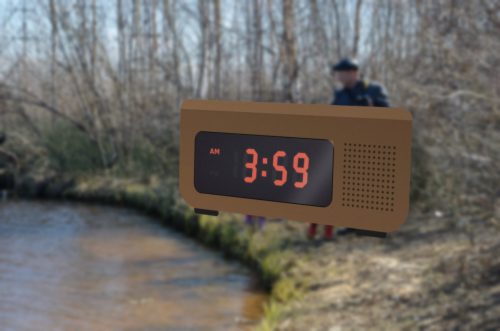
3:59
